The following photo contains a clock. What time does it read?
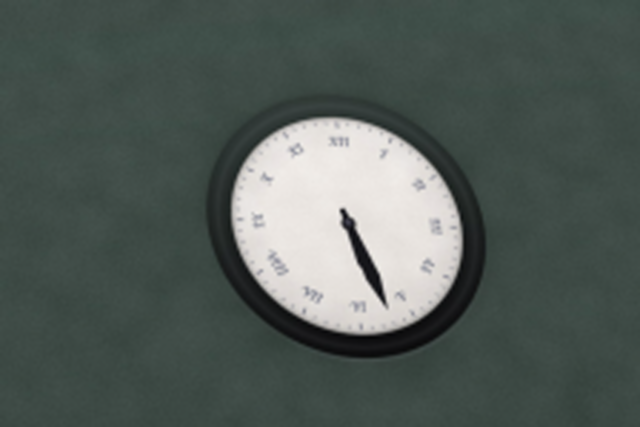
5:27
